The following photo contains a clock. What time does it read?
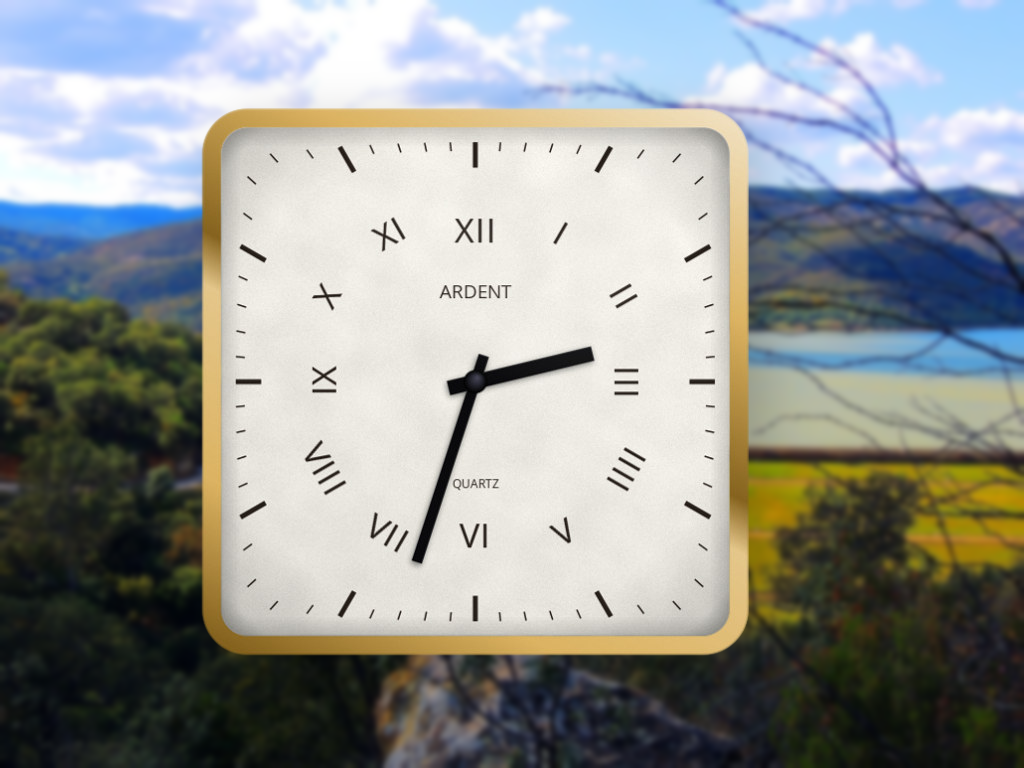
2:33
